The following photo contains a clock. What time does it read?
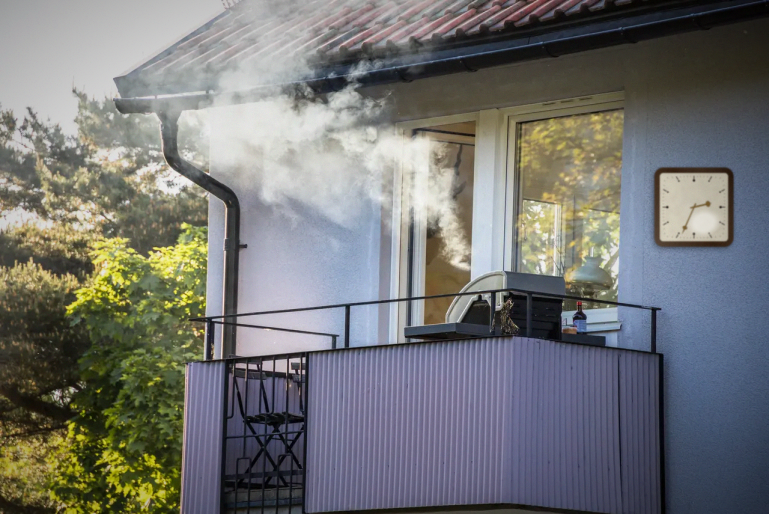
2:34
